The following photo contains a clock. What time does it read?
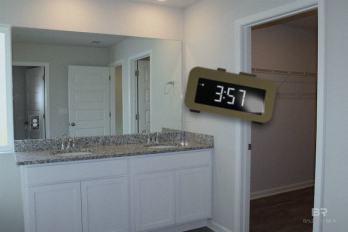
3:57
